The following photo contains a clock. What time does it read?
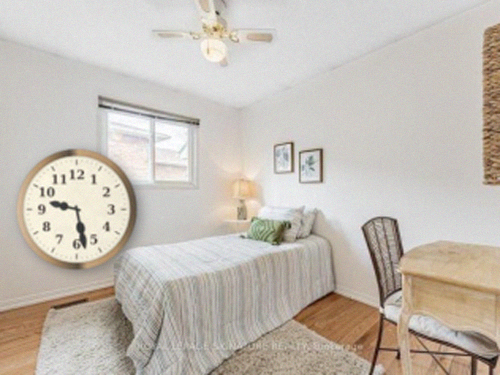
9:28
